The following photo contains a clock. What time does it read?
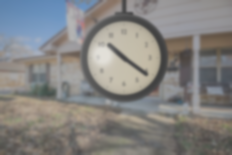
10:21
